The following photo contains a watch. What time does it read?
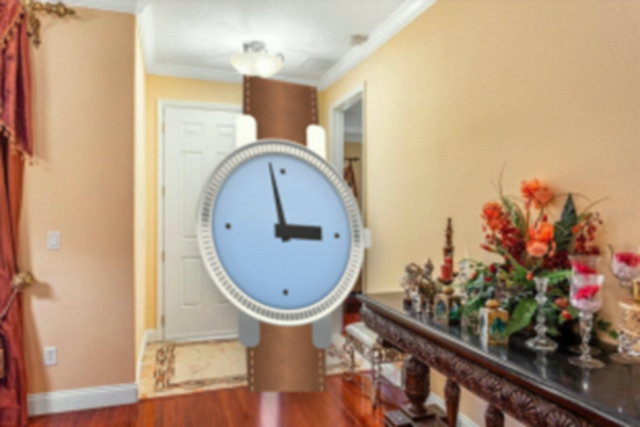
2:58
